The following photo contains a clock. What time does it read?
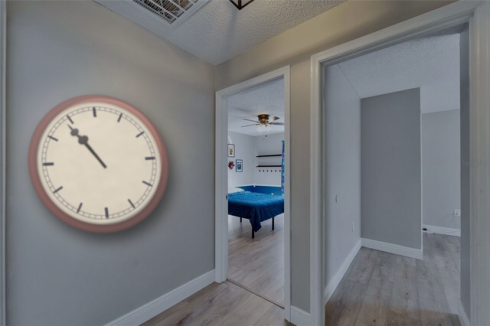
10:54
